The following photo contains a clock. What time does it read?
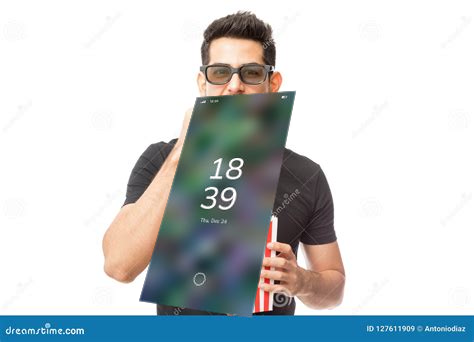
18:39
